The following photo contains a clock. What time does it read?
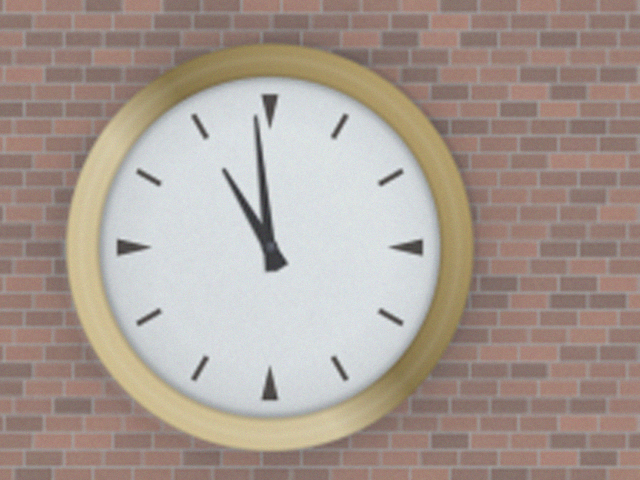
10:59
